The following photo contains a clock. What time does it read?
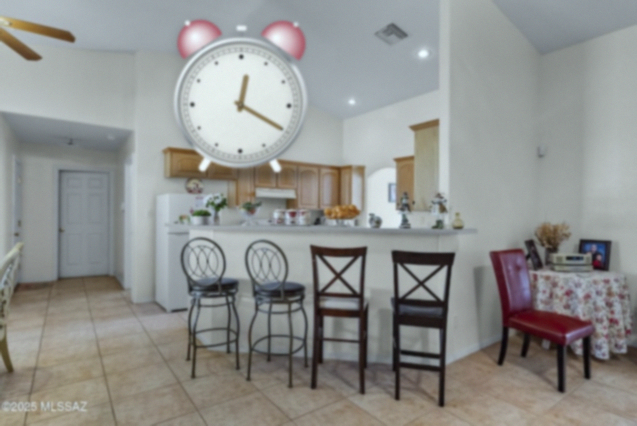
12:20
